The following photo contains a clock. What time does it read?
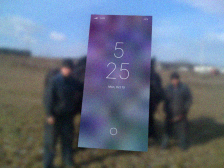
5:25
